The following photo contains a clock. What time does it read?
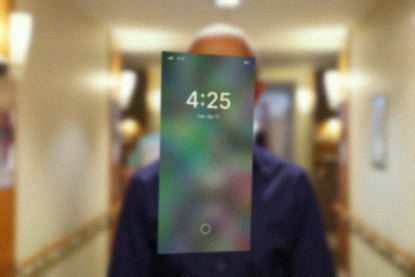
4:25
